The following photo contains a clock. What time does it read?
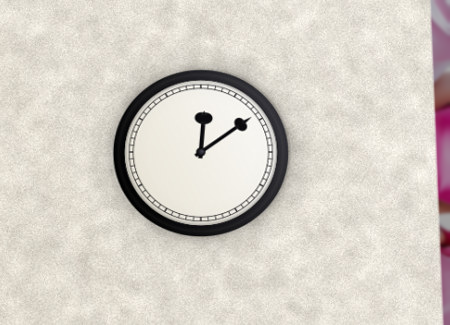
12:09
